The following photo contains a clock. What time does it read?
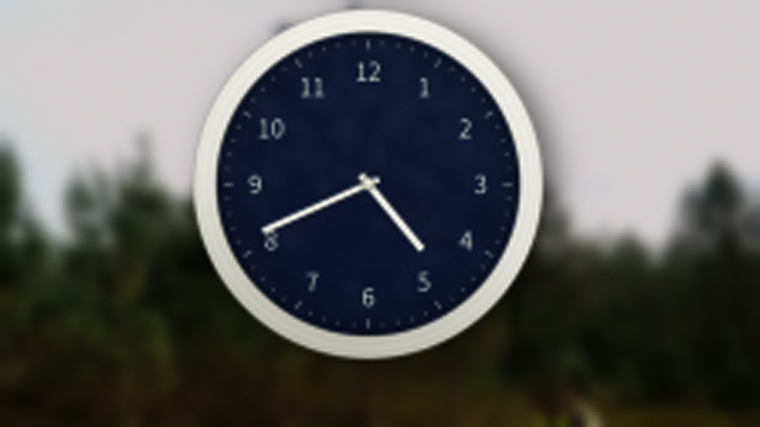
4:41
